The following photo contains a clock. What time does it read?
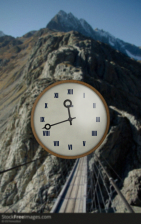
11:42
